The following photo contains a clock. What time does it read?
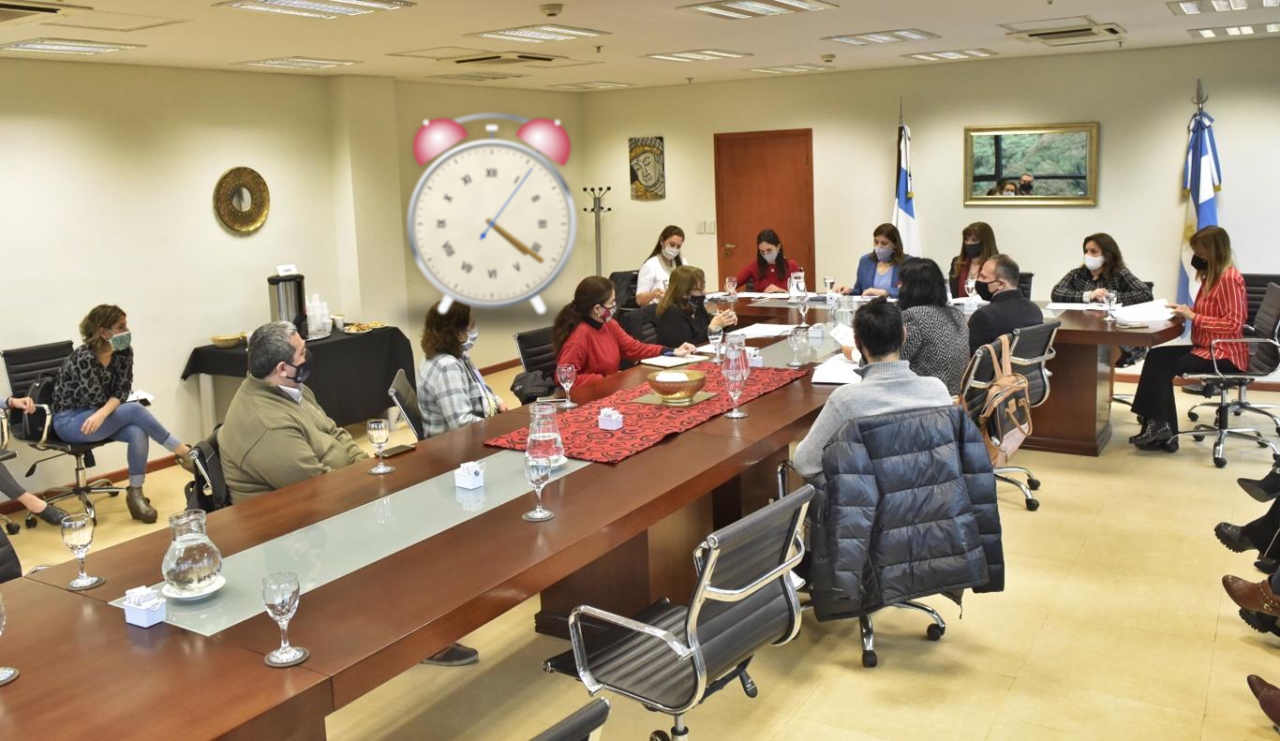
4:21:06
